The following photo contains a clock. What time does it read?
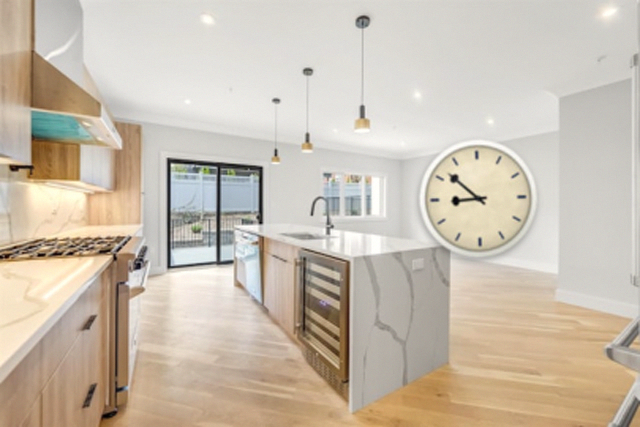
8:52
